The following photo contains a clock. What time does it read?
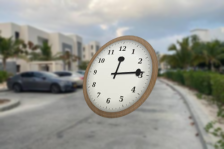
12:14
